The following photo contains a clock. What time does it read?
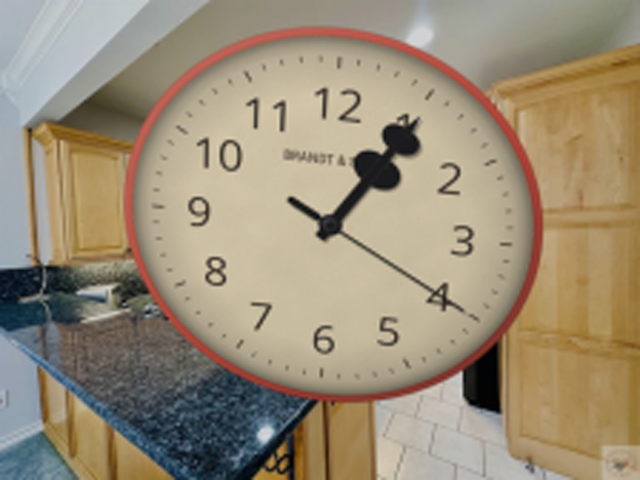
1:05:20
